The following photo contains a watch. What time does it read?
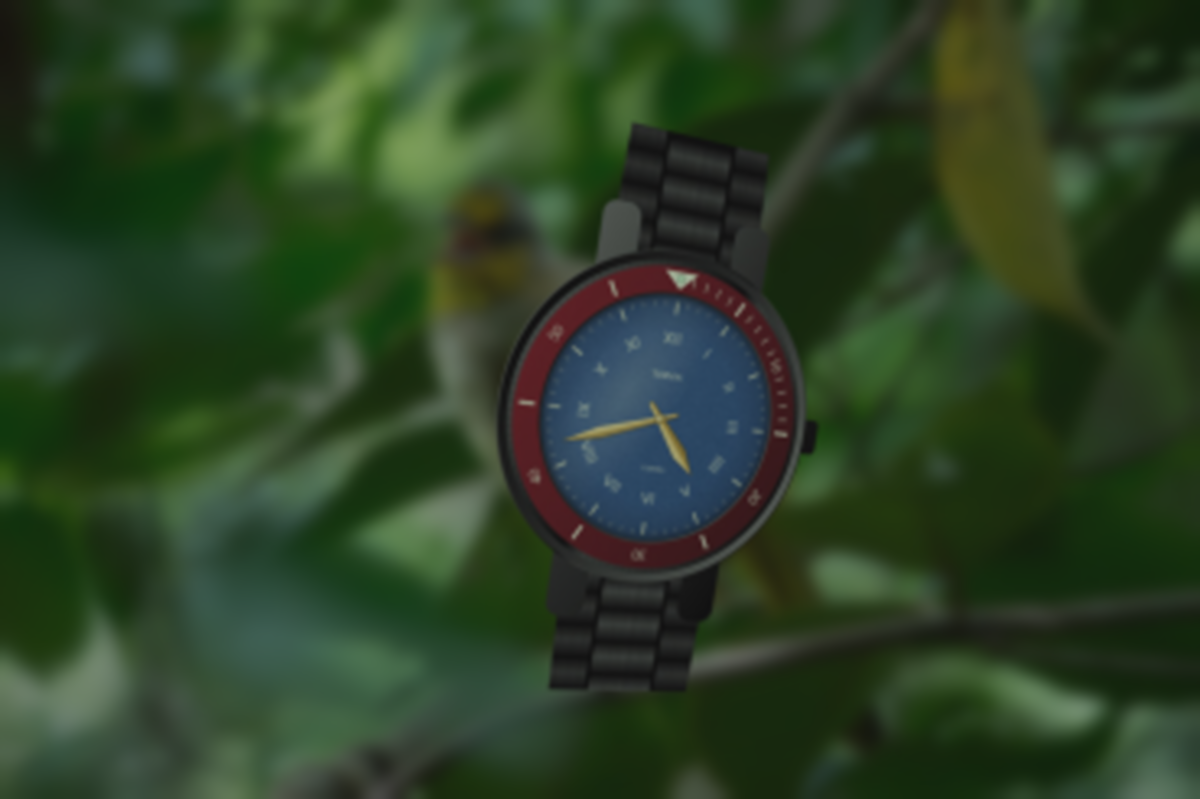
4:42
